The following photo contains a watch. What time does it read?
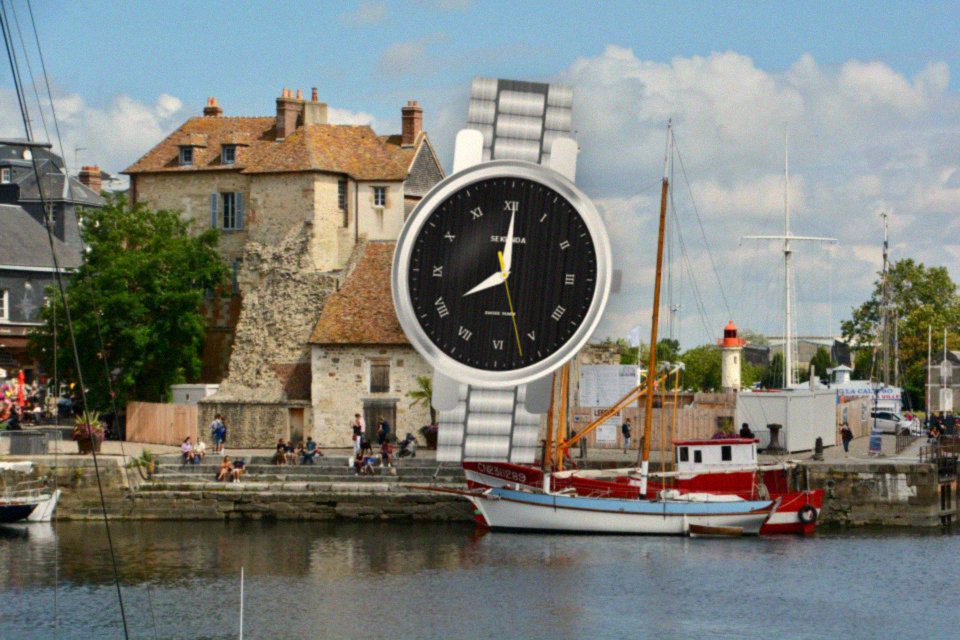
8:00:27
